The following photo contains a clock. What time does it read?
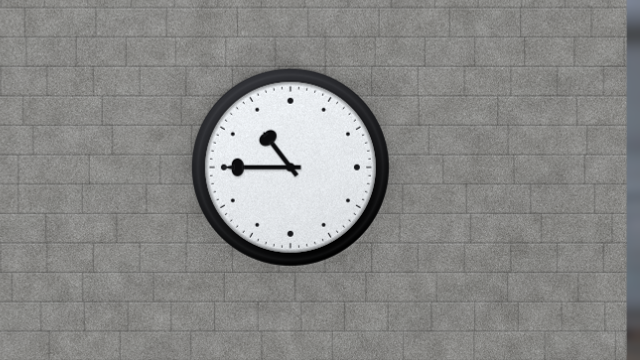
10:45
